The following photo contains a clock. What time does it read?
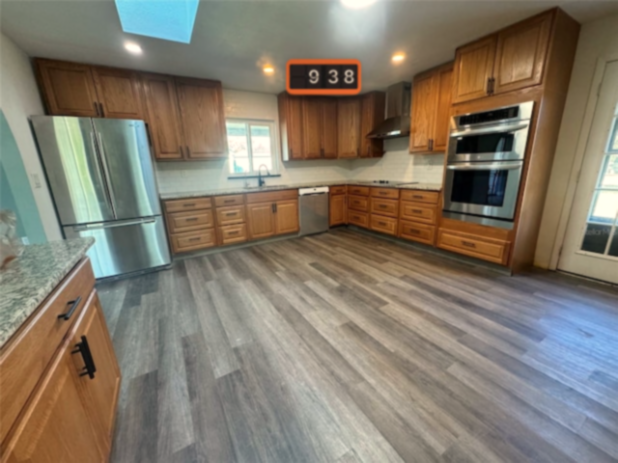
9:38
